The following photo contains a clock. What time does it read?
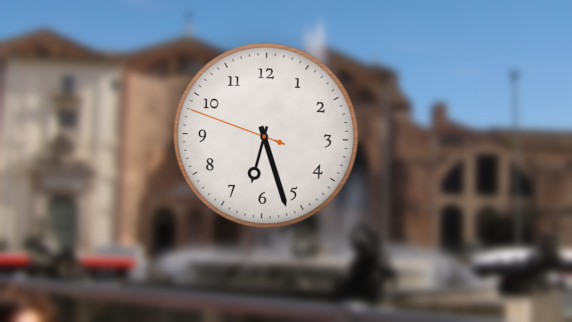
6:26:48
